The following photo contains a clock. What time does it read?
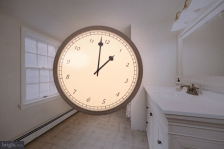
12:58
